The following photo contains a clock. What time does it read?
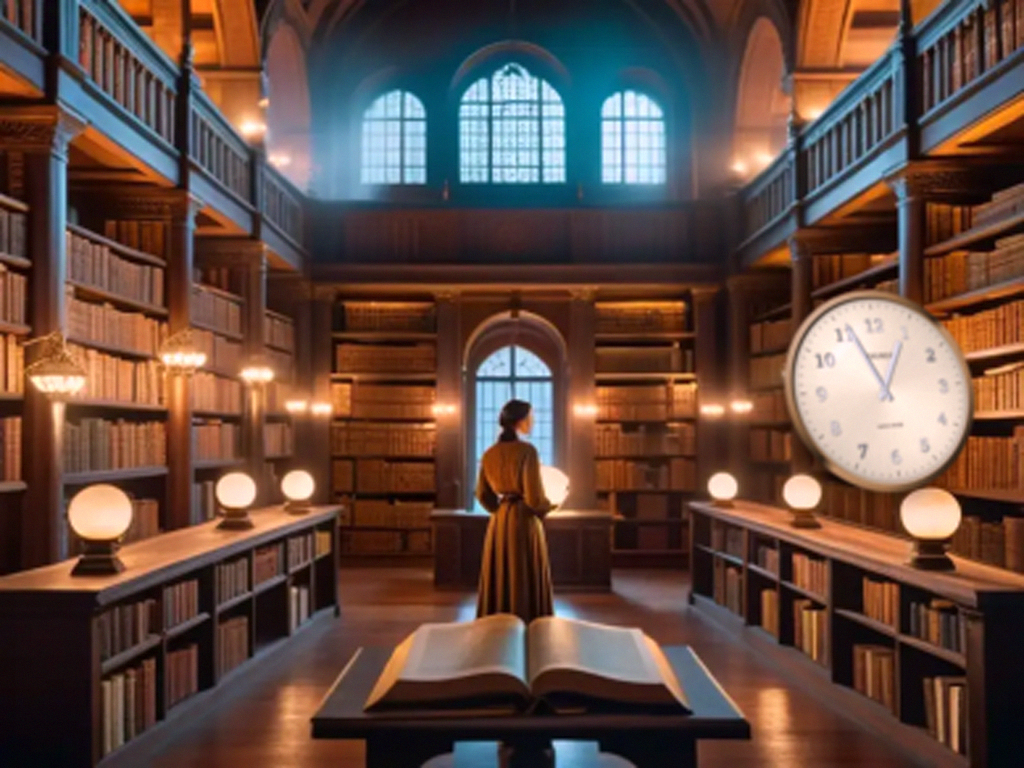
12:56
